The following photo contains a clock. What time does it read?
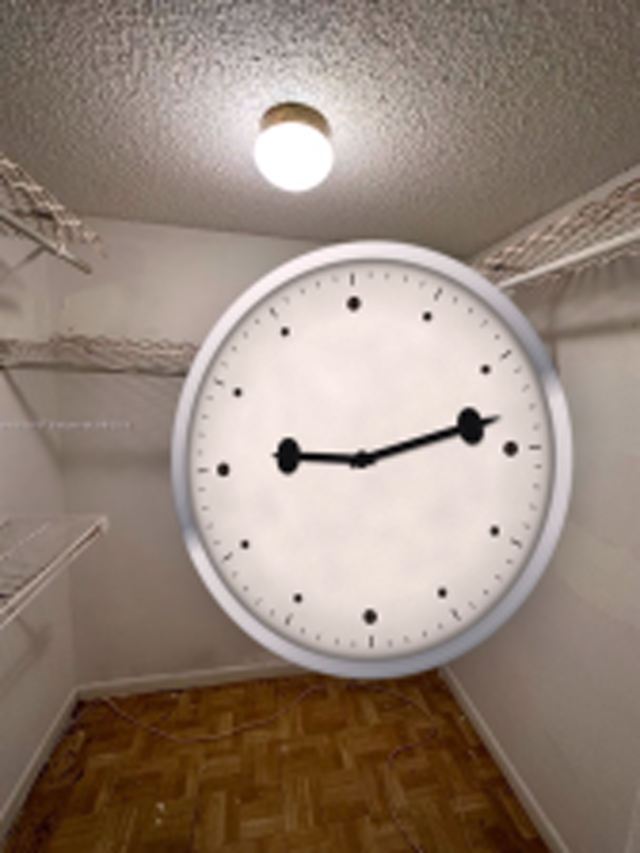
9:13
